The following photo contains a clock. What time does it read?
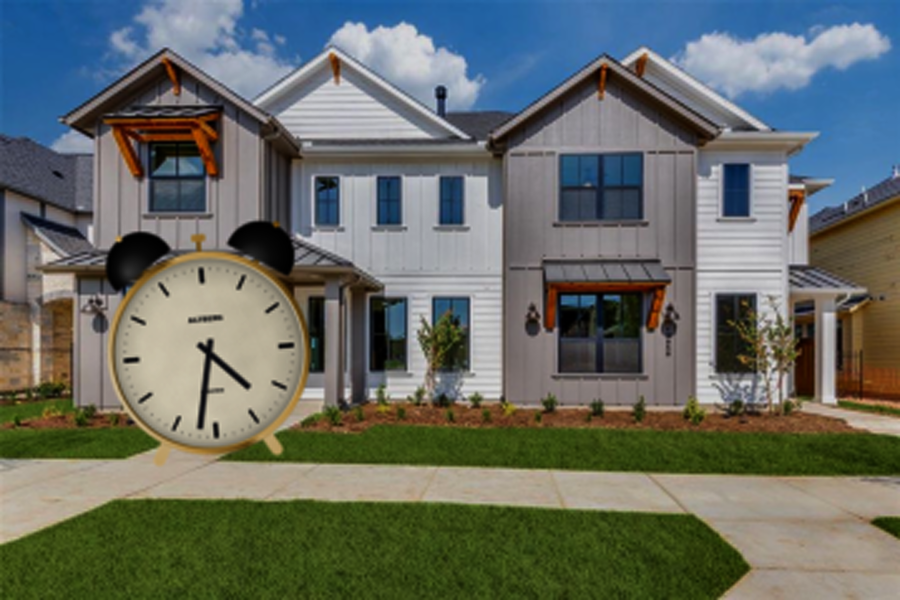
4:32
